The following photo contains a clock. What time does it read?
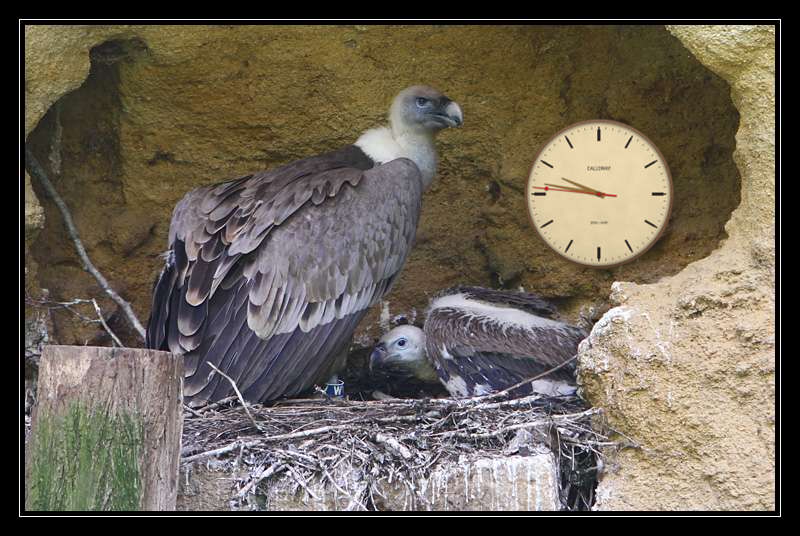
9:46:46
